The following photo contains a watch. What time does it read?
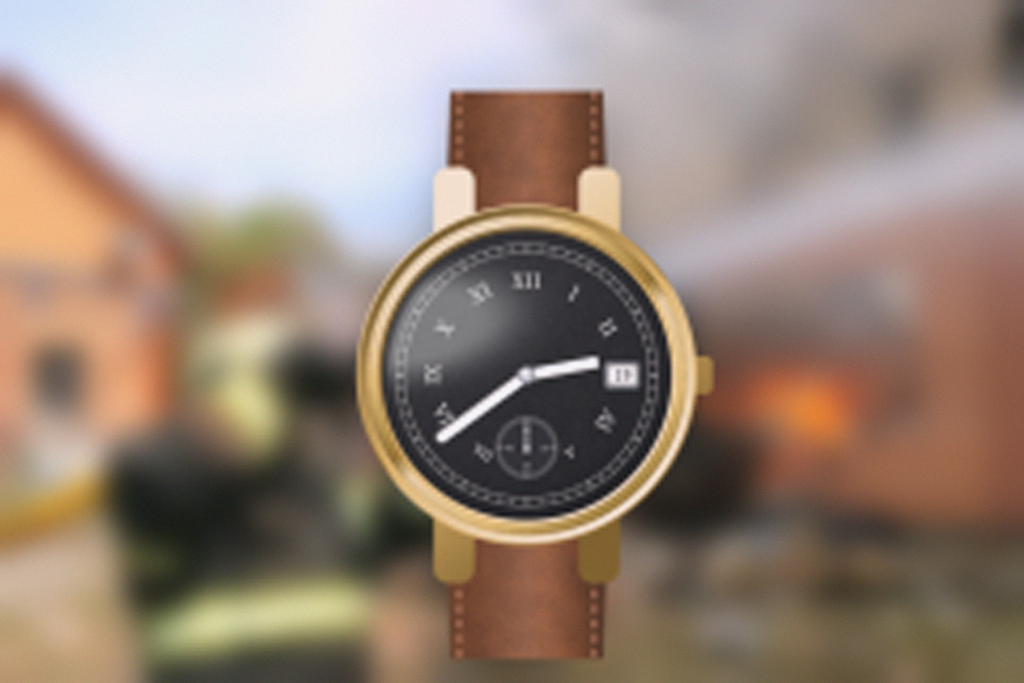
2:39
